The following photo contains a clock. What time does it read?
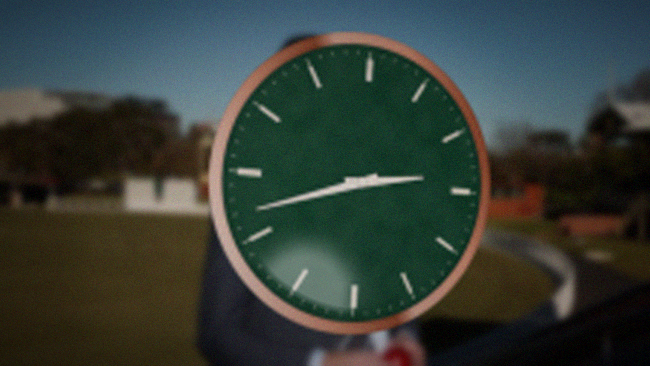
2:42
